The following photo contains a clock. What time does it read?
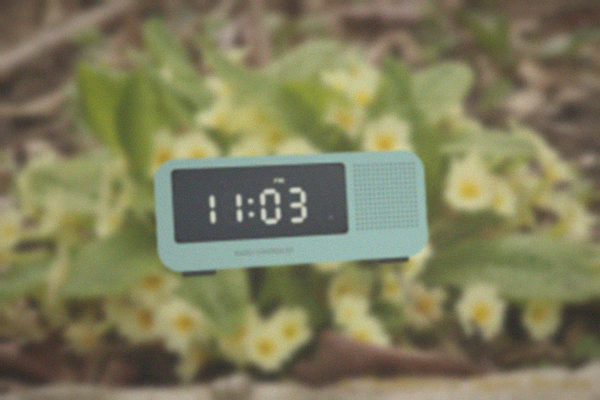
11:03
